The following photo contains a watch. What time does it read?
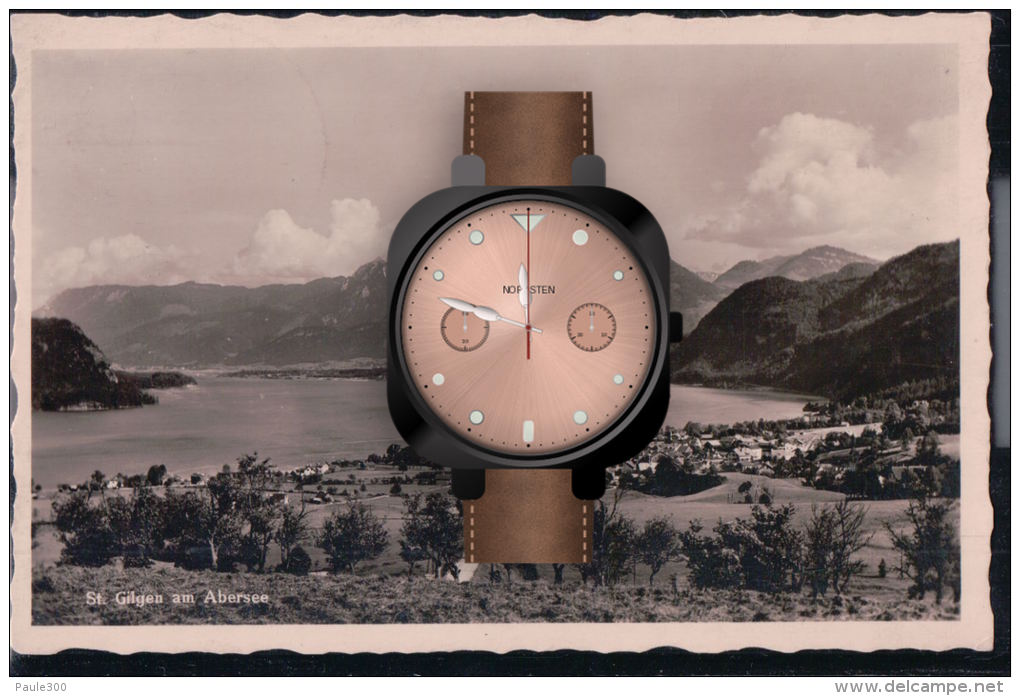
11:48
